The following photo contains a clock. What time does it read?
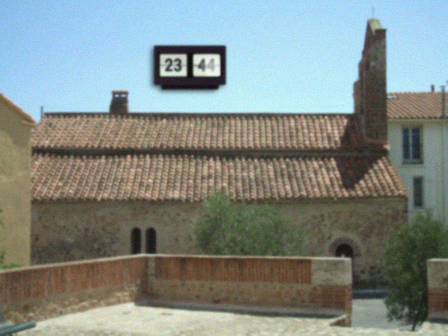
23:44
